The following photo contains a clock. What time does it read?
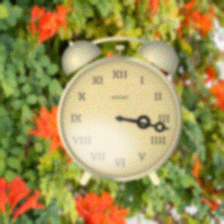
3:17
